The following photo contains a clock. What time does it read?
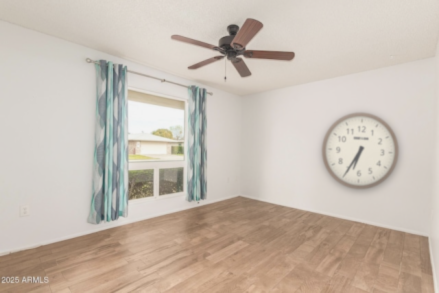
6:35
